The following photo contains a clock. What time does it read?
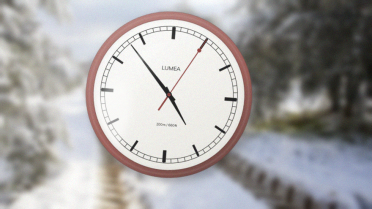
4:53:05
